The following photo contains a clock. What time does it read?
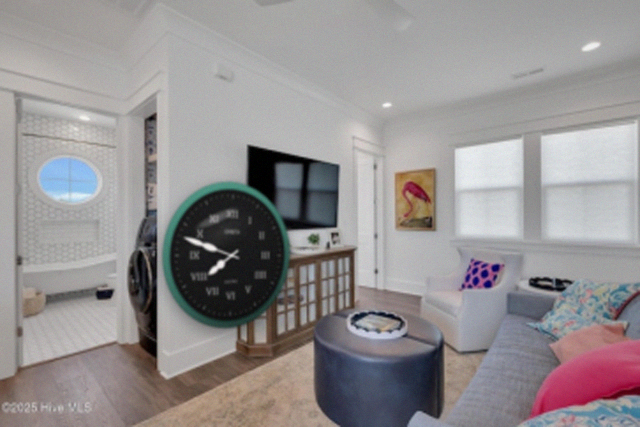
7:48
